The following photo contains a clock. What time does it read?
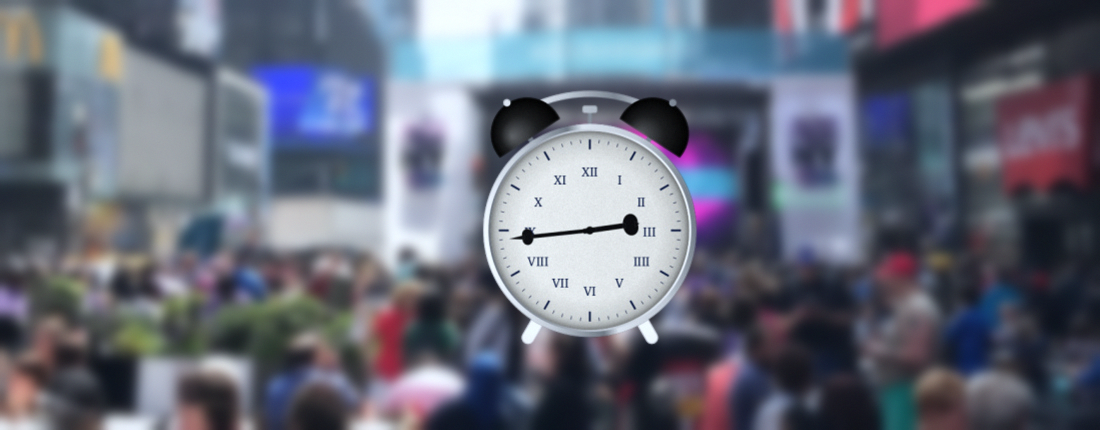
2:44
